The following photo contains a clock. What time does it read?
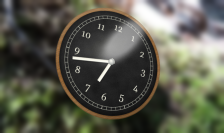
6:43
